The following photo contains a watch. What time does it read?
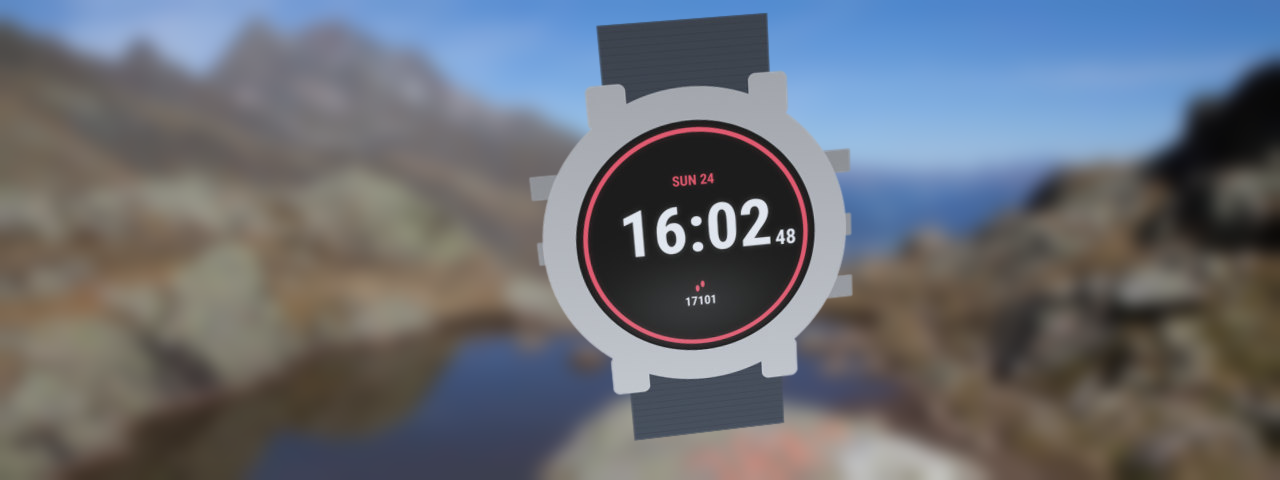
16:02:48
